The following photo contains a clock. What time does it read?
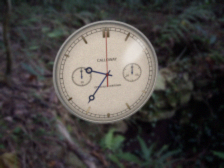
9:36
